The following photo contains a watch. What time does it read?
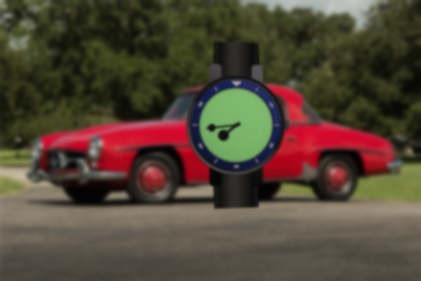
7:44
